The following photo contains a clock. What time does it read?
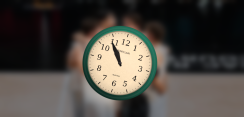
10:54
